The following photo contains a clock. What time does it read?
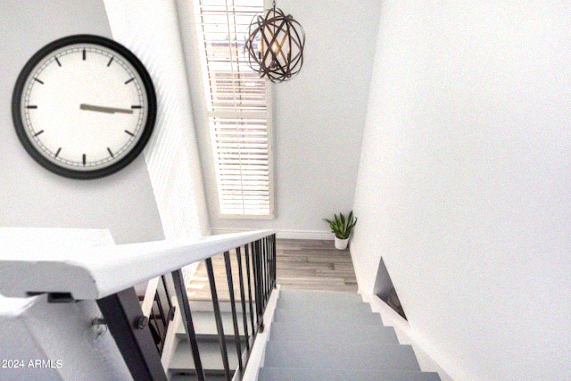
3:16
